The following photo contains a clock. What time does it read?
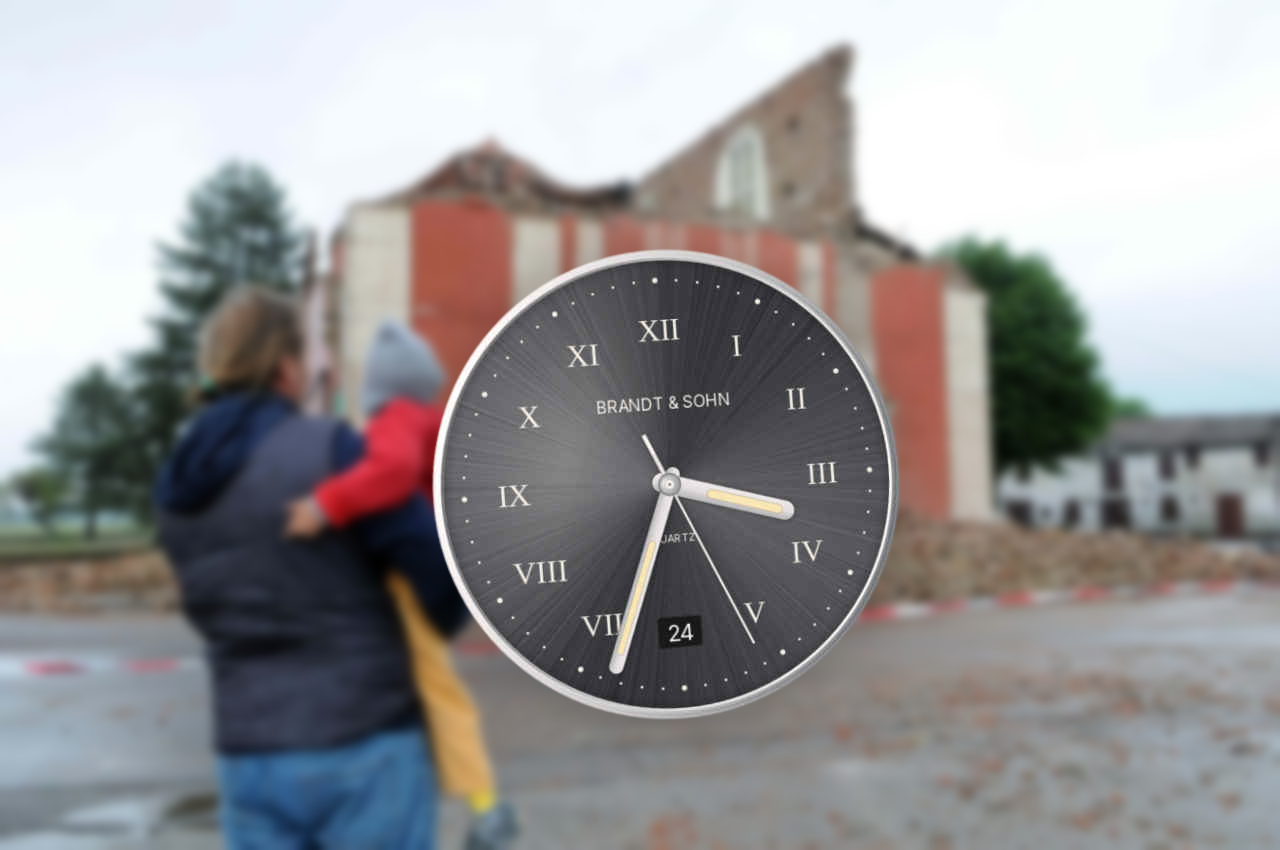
3:33:26
